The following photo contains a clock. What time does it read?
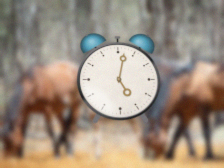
5:02
